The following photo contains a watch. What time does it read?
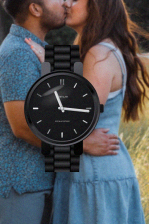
11:16
